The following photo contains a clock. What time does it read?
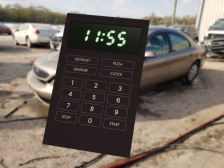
11:55
